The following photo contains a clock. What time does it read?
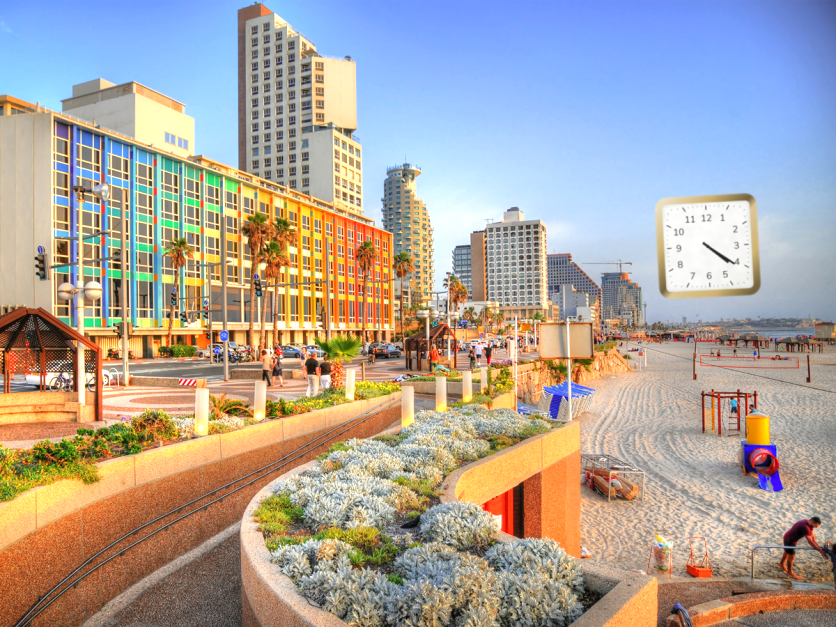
4:21
